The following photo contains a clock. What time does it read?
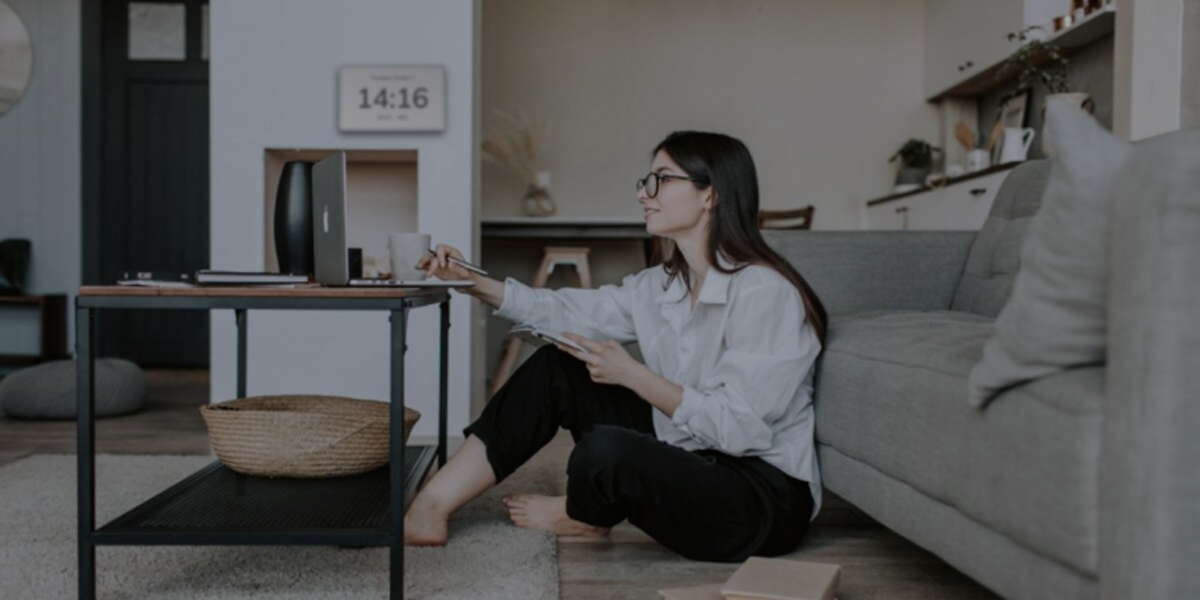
14:16
